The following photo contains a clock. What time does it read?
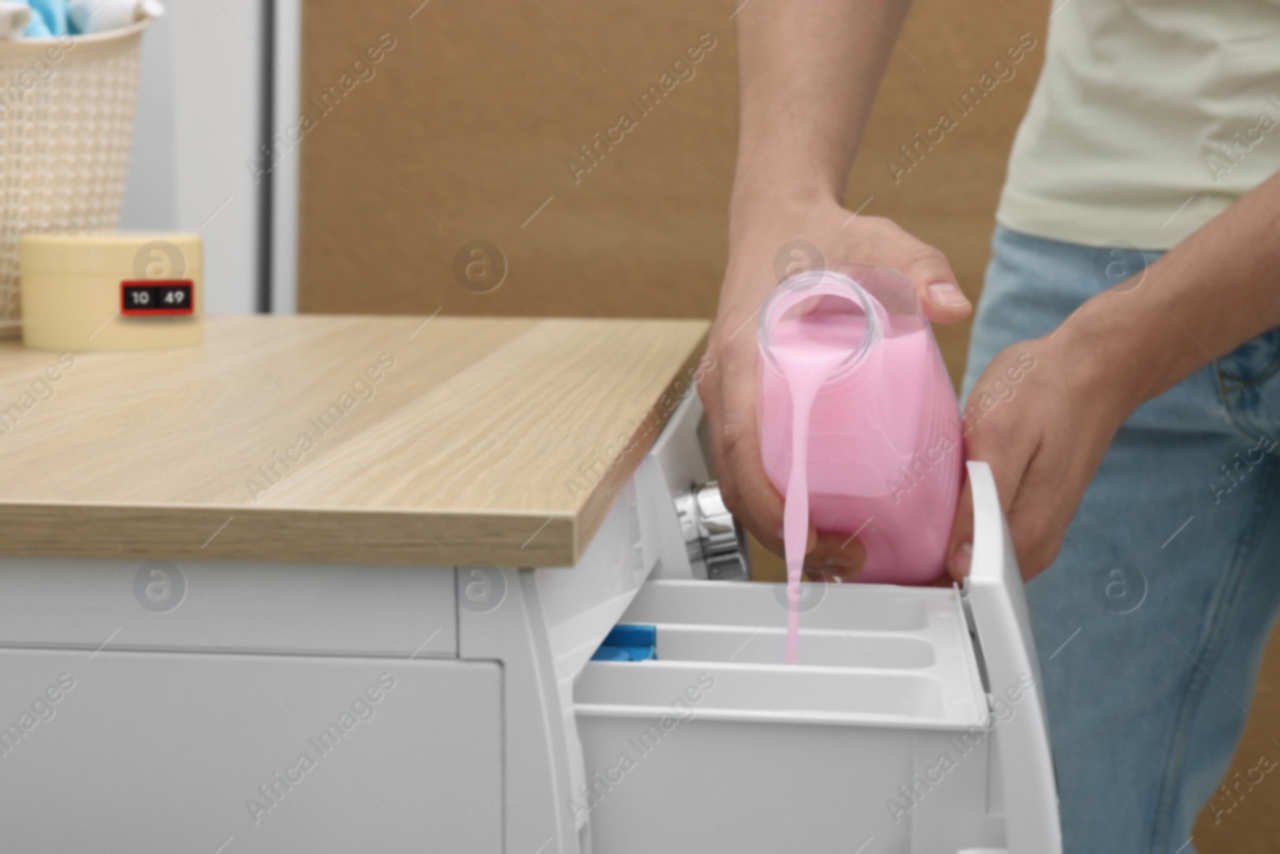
10:49
